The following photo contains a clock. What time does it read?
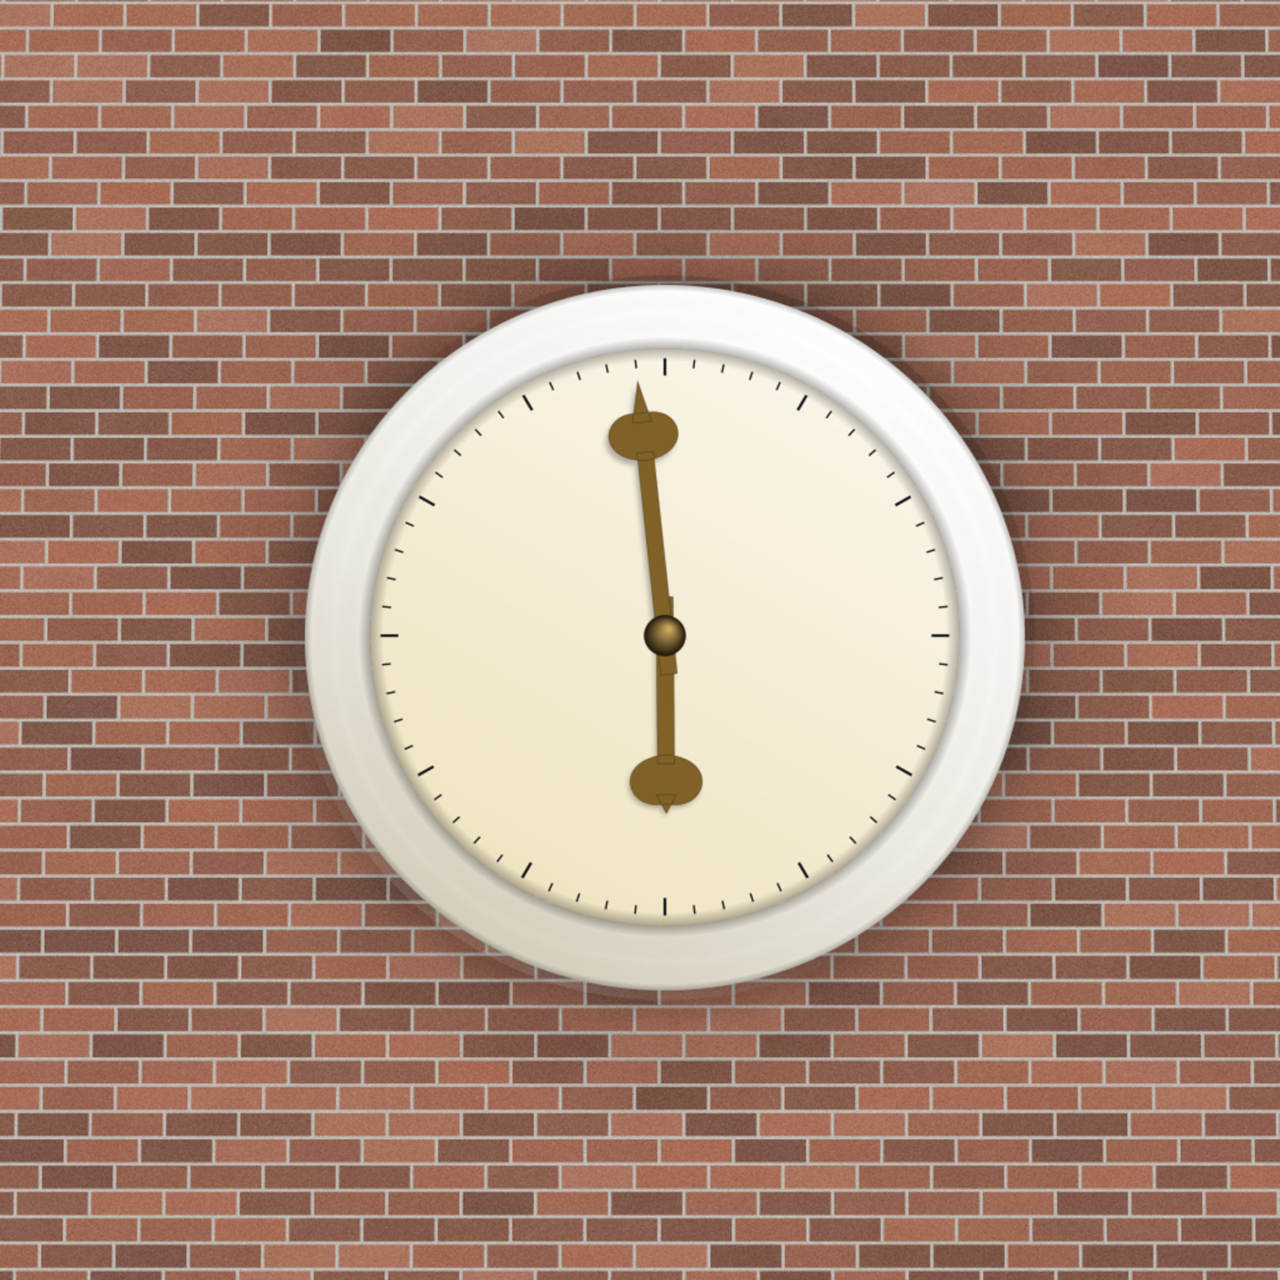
5:59
